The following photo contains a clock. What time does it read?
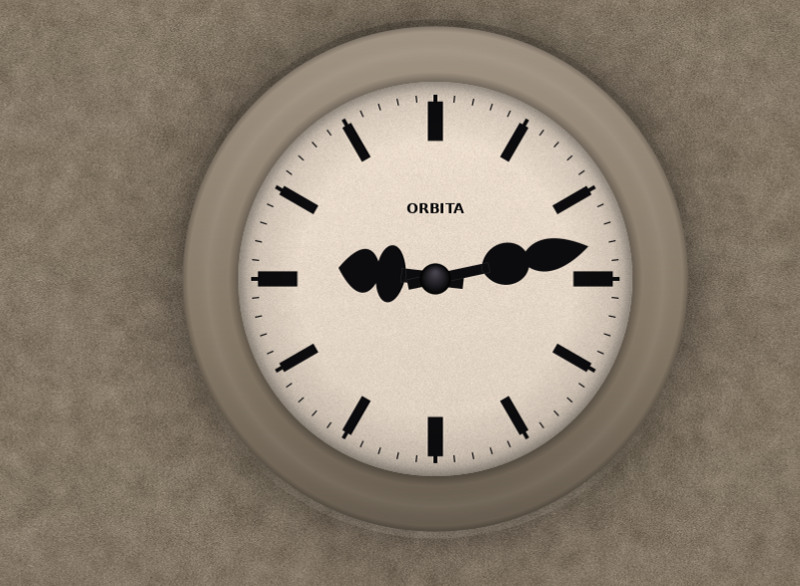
9:13
